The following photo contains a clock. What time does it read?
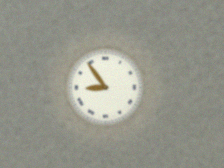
8:54
